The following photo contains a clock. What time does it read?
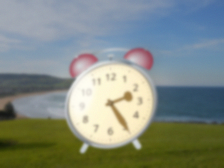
2:25
